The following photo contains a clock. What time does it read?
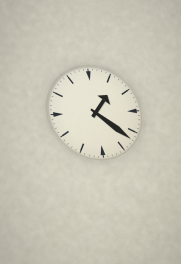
1:22
